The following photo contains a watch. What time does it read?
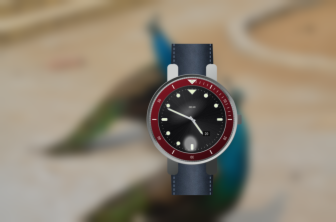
4:49
